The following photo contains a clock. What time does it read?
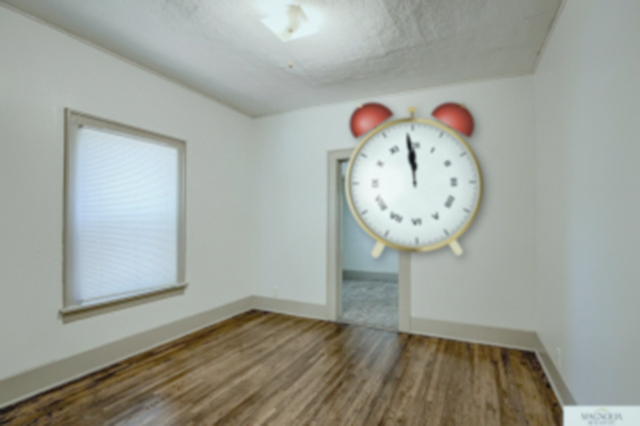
11:59
